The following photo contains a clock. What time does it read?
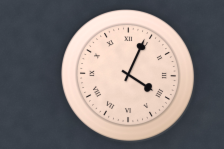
4:04
